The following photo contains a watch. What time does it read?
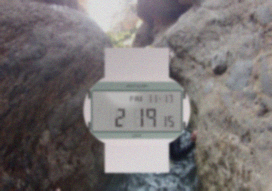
2:19:15
